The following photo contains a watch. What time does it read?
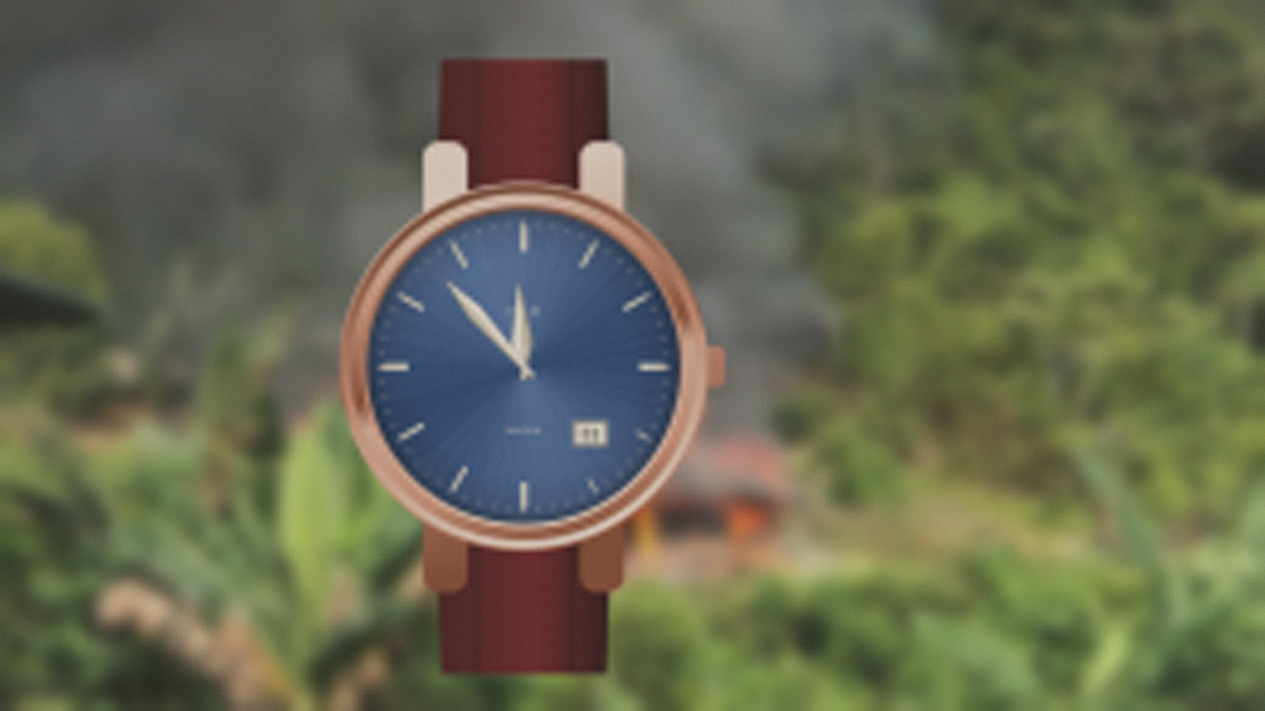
11:53
